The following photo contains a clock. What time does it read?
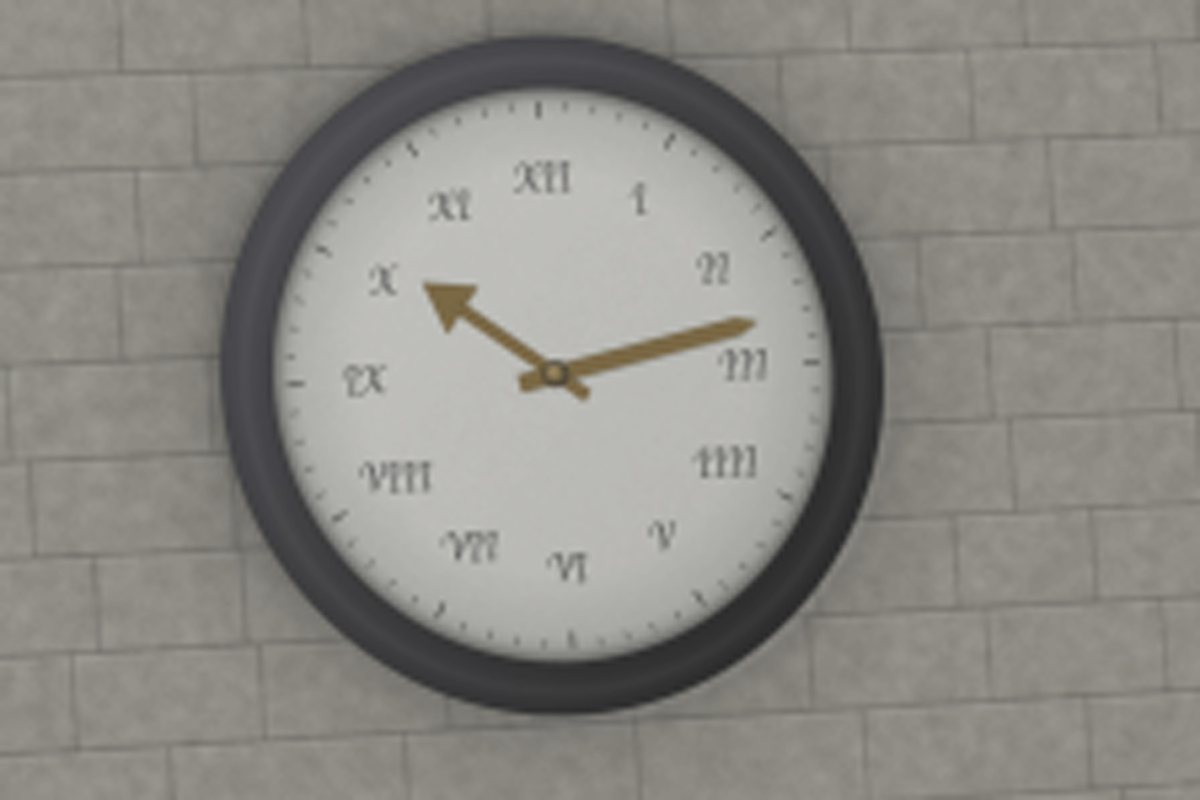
10:13
